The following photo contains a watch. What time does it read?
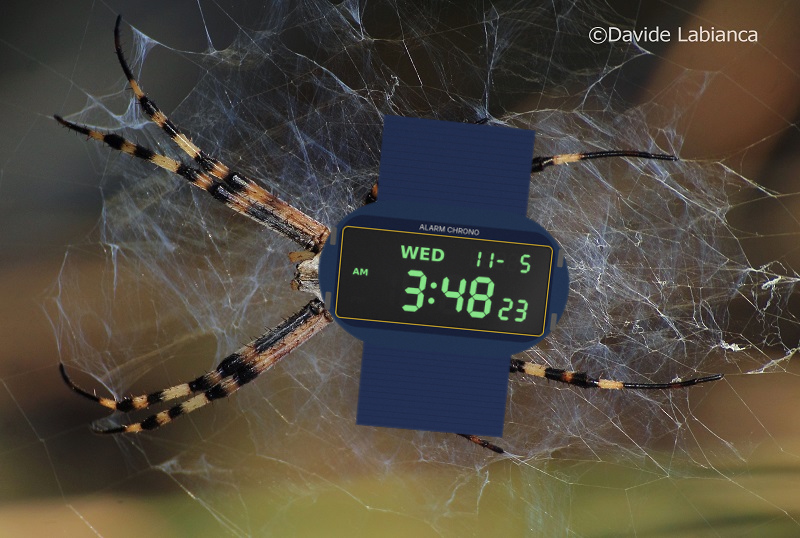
3:48:23
